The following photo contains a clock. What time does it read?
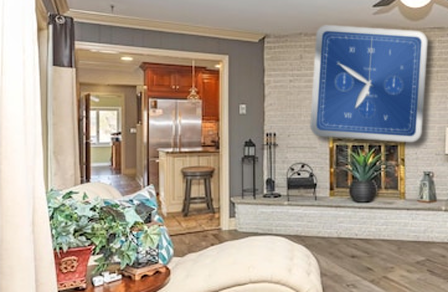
6:50
